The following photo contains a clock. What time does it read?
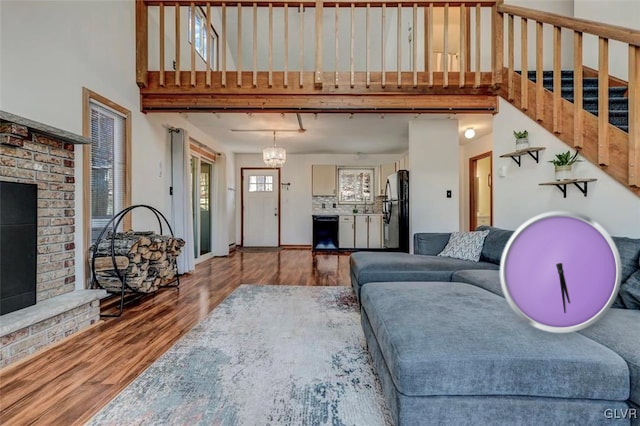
5:29
